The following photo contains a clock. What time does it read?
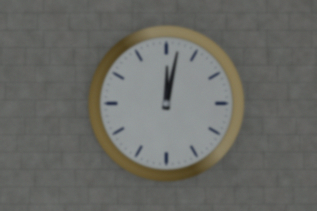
12:02
